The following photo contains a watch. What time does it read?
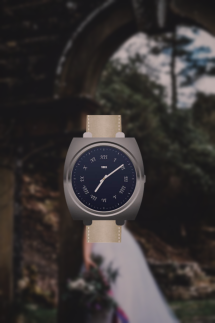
7:09
